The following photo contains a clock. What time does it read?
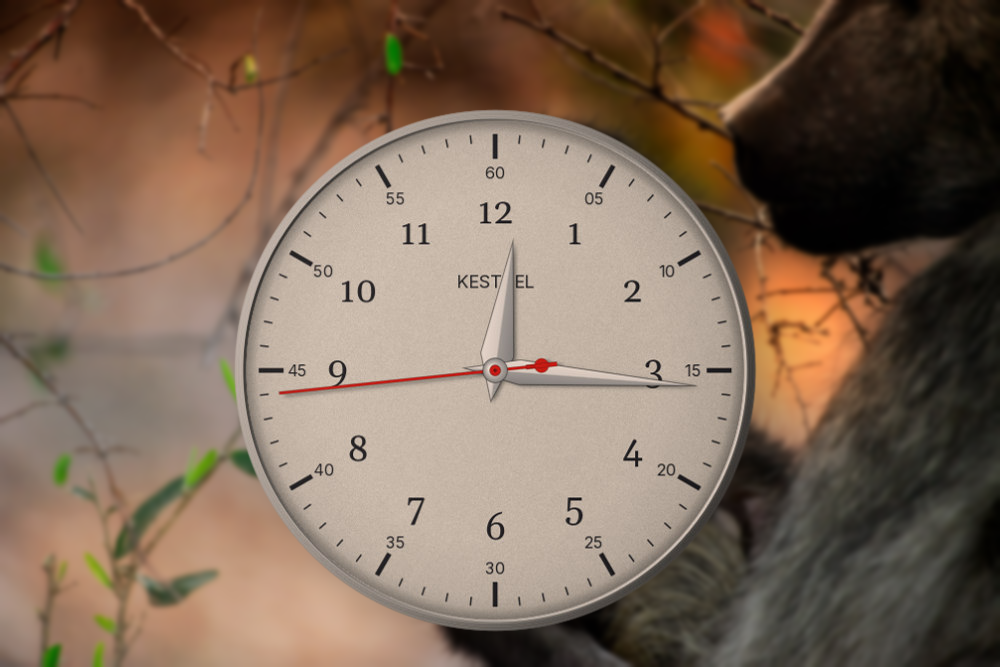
12:15:44
